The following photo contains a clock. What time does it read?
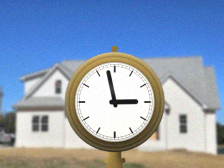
2:58
